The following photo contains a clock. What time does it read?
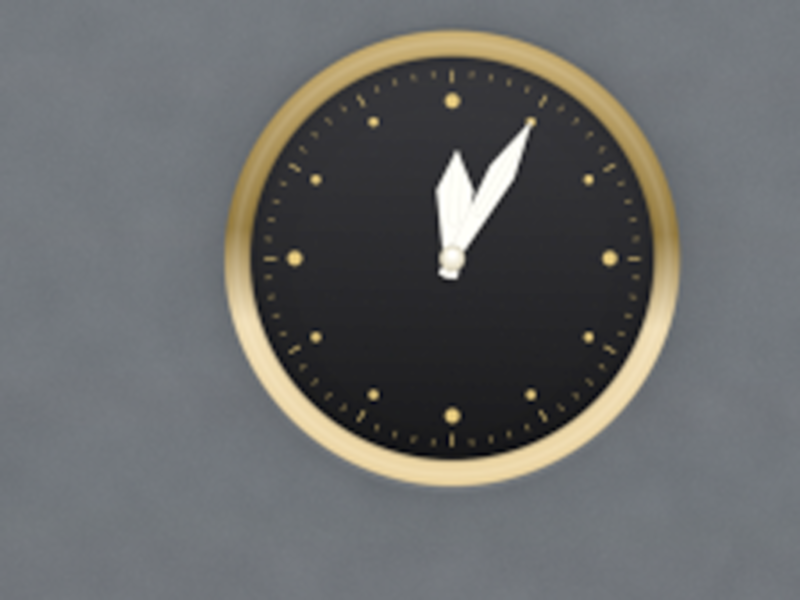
12:05
